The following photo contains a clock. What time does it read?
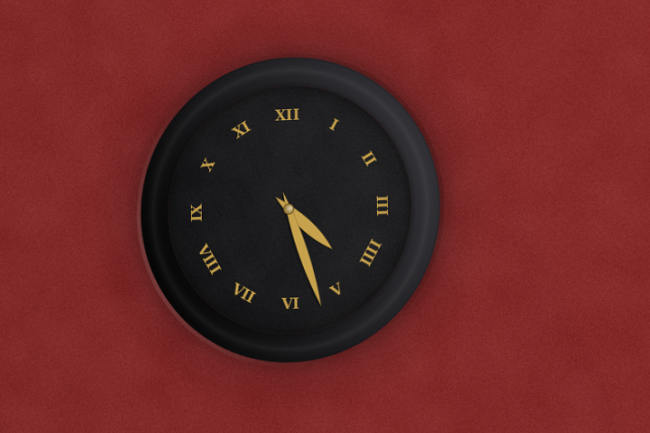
4:27
